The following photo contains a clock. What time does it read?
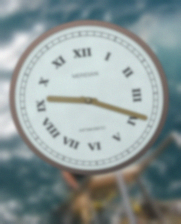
9:19
